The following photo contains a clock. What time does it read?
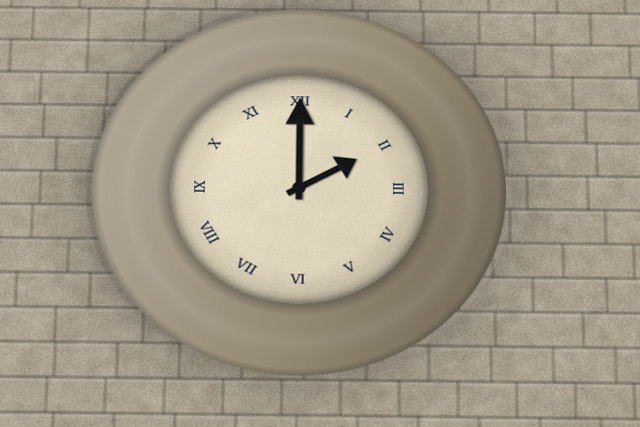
2:00
